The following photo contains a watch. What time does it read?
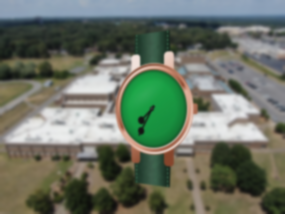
7:35
